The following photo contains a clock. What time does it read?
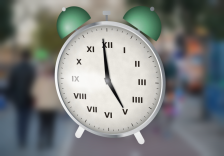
4:59
